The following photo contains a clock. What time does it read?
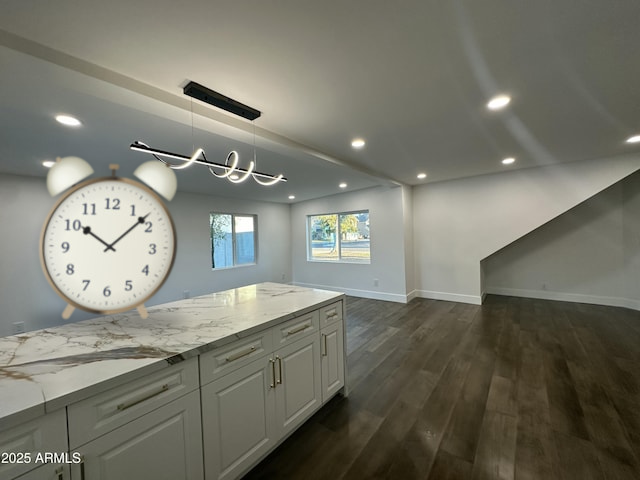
10:08
